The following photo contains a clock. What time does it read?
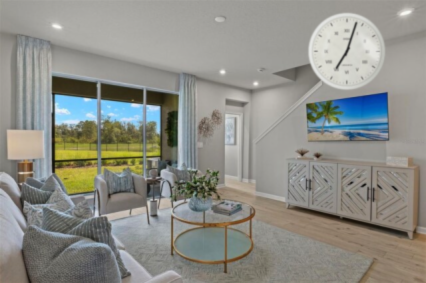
7:03
